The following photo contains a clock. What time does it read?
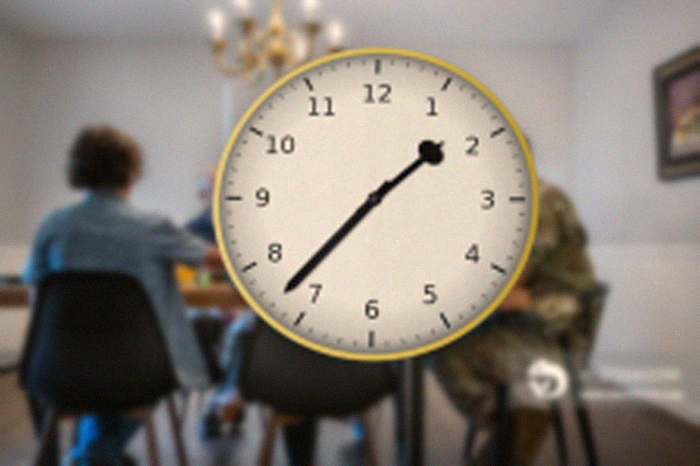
1:37
